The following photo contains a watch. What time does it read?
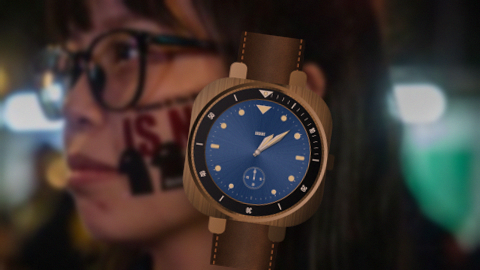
1:08
